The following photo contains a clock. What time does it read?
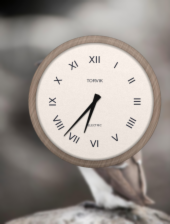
6:37
